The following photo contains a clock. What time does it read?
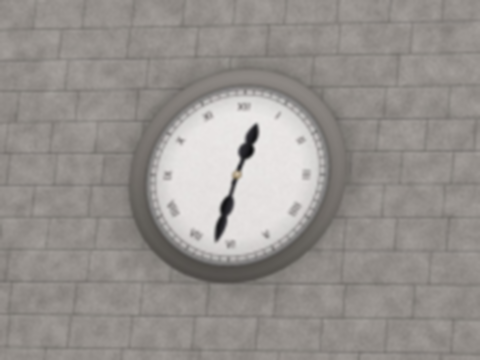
12:32
